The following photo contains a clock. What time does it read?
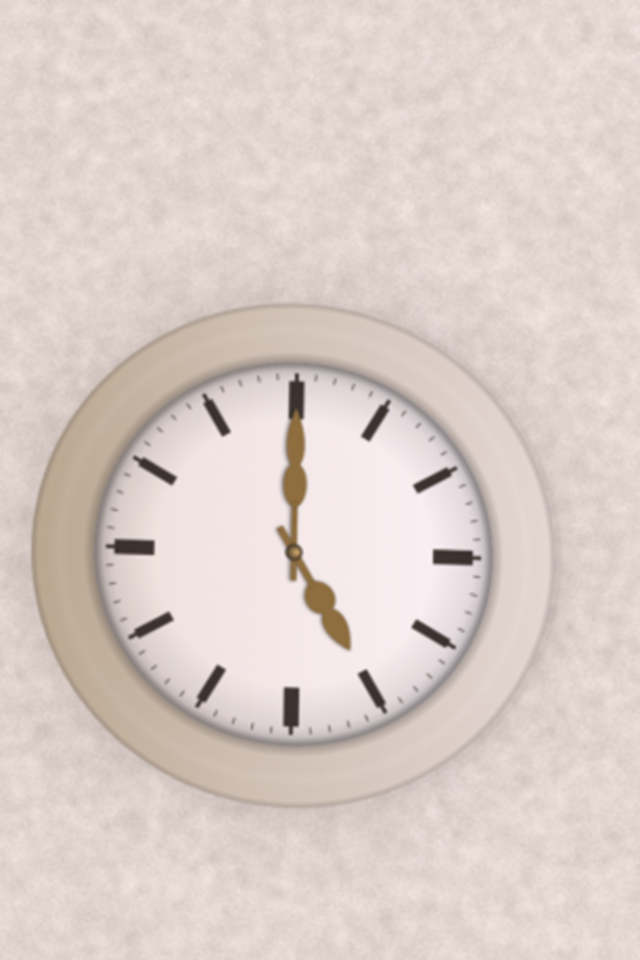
5:00
